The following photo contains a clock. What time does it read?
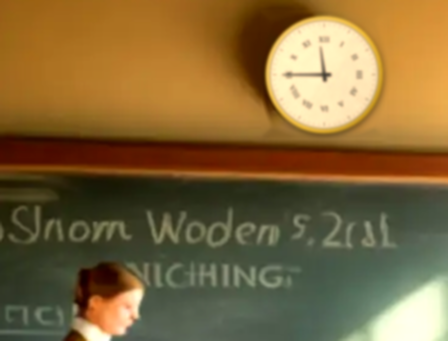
11:45
